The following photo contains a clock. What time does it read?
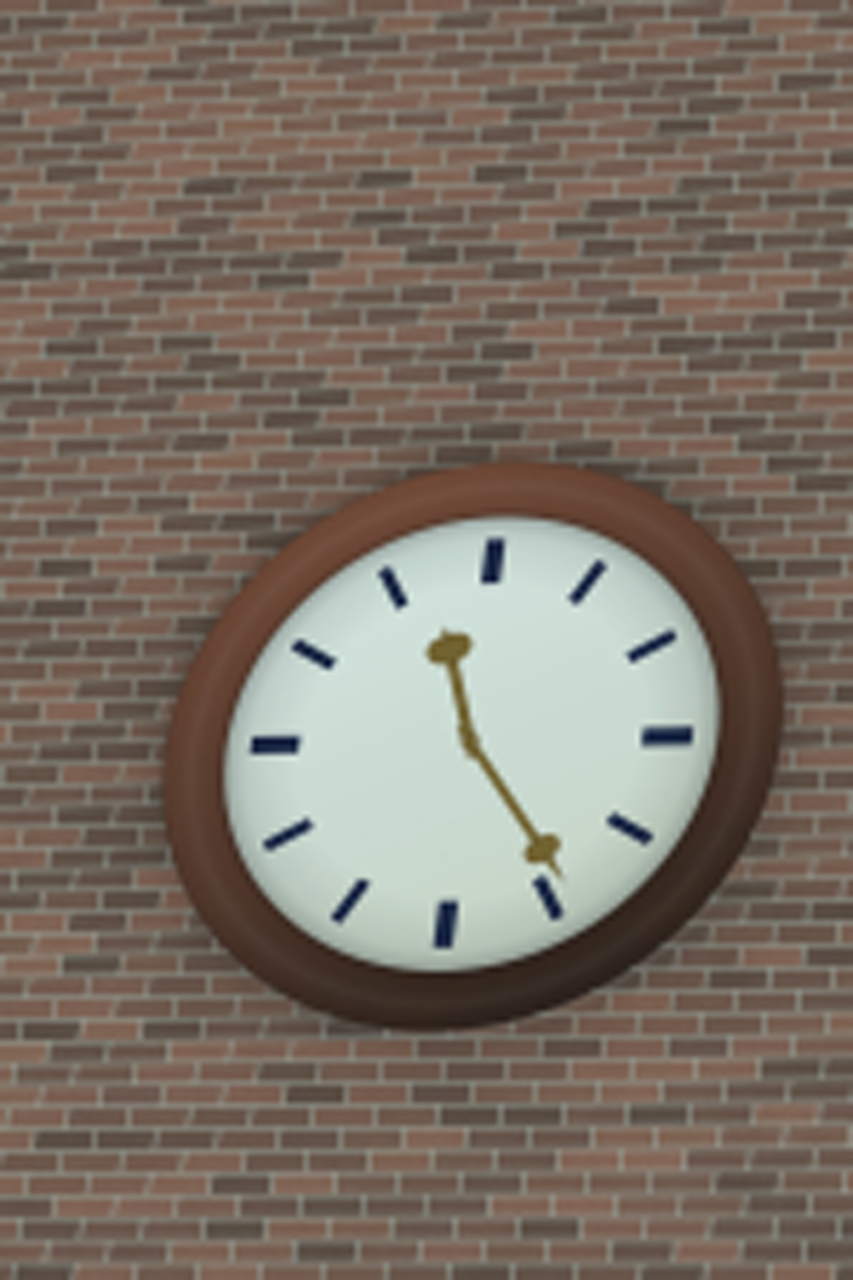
11:24
